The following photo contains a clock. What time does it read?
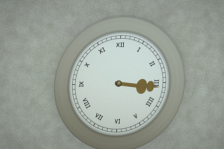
3:16
